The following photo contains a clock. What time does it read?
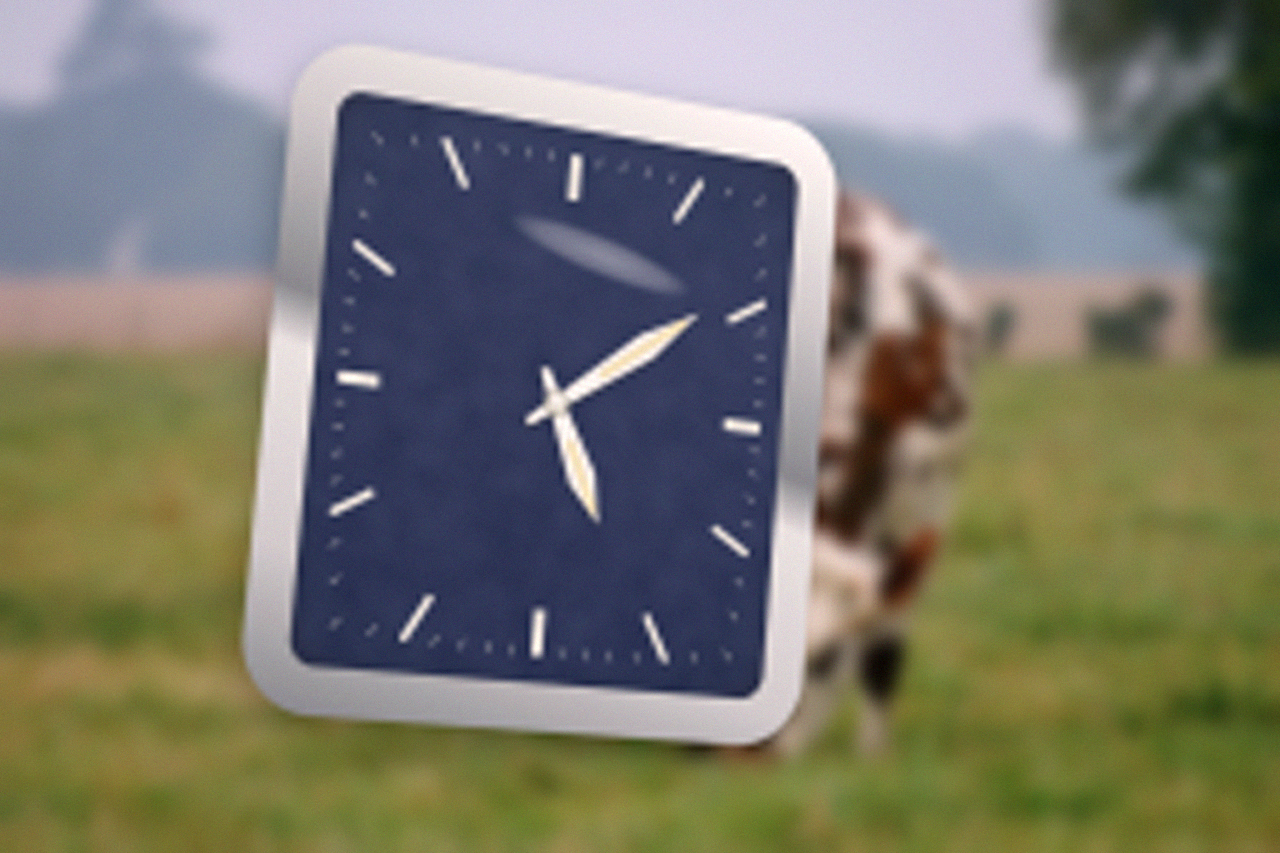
5:09
